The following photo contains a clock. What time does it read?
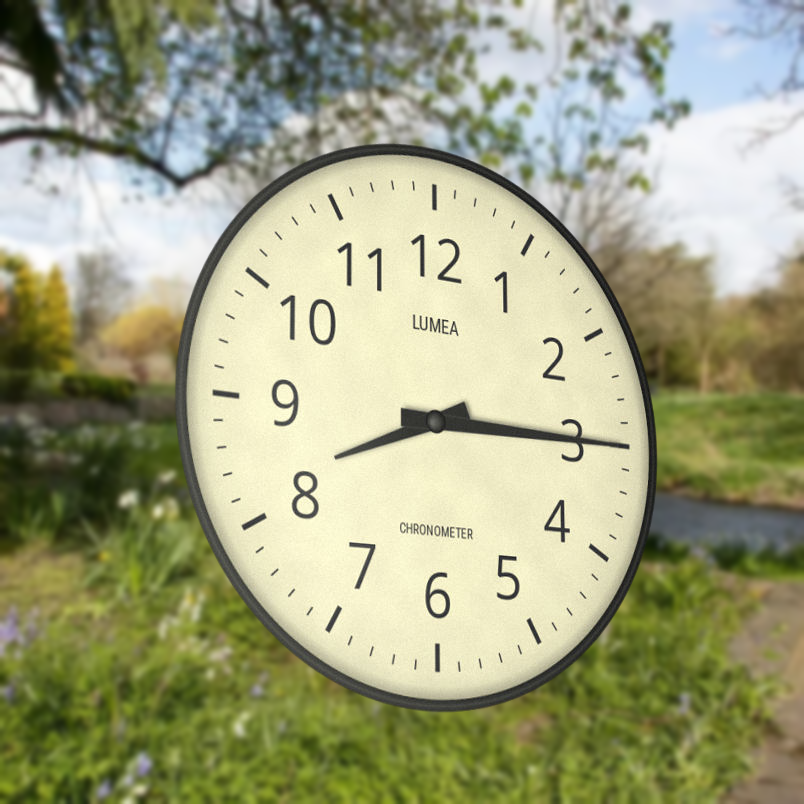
8:15
